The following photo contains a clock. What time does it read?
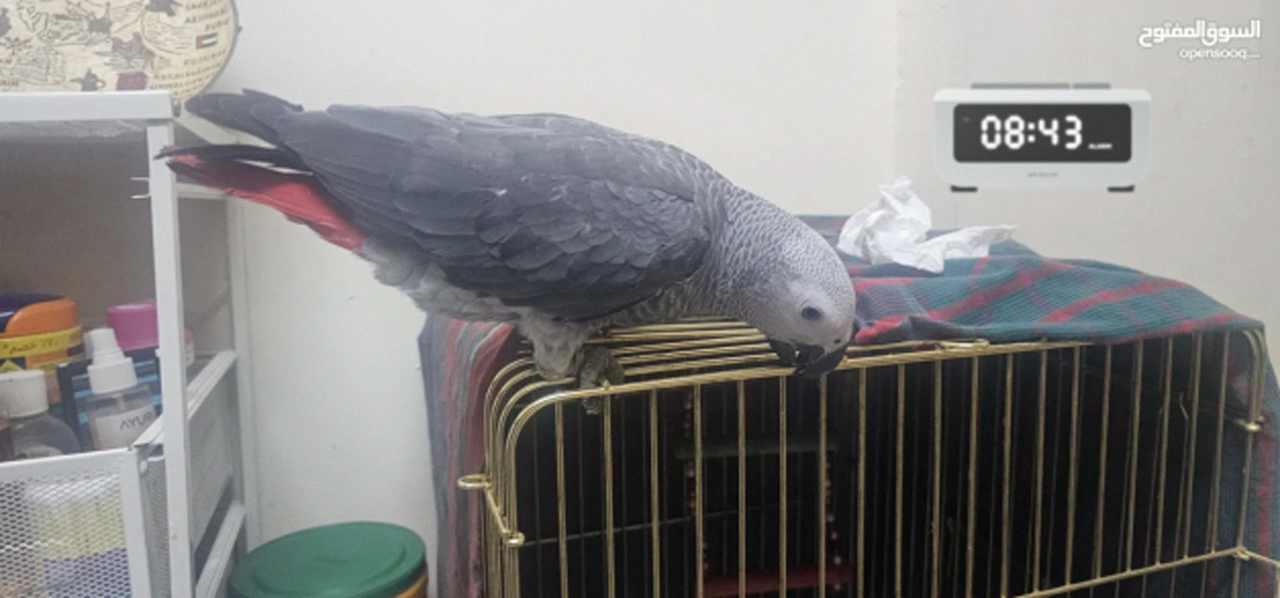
8:43
